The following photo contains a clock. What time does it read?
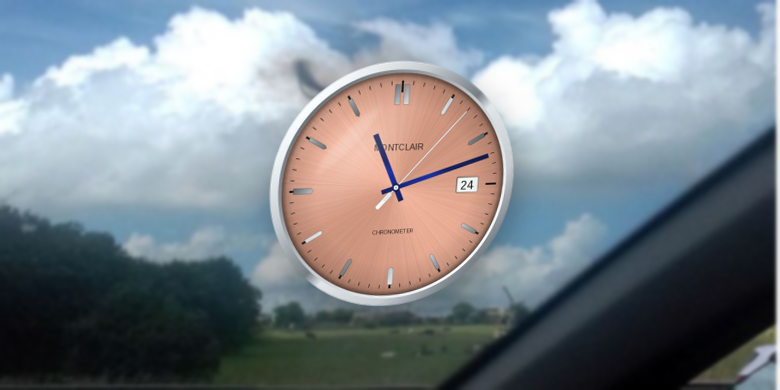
11:12:07
